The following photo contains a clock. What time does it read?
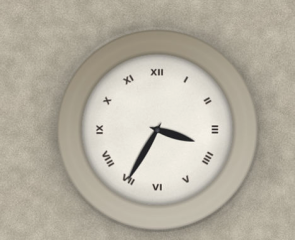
3:35
